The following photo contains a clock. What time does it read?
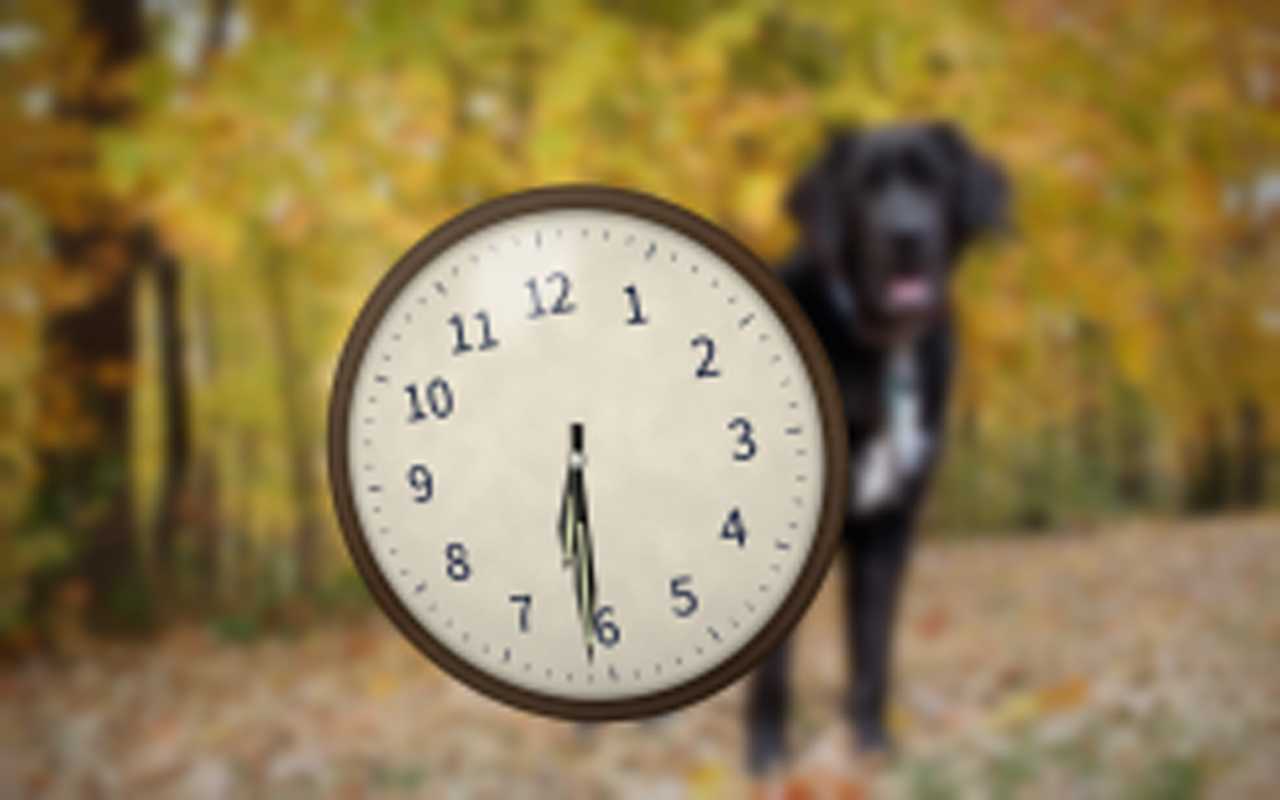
6:31
